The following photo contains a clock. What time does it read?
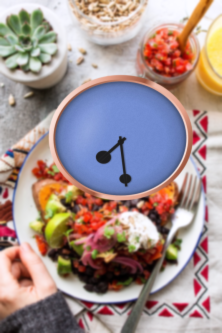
7:29
